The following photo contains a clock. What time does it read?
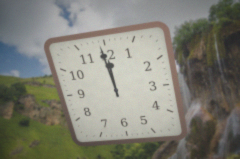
11:59
